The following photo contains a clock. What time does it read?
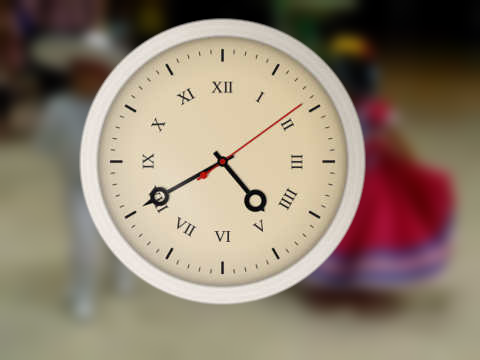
4:40:09
